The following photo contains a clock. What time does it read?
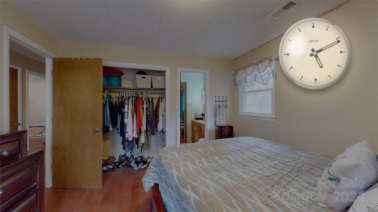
5:11
